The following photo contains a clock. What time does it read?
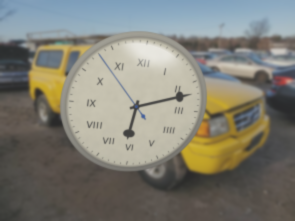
6:11:53
